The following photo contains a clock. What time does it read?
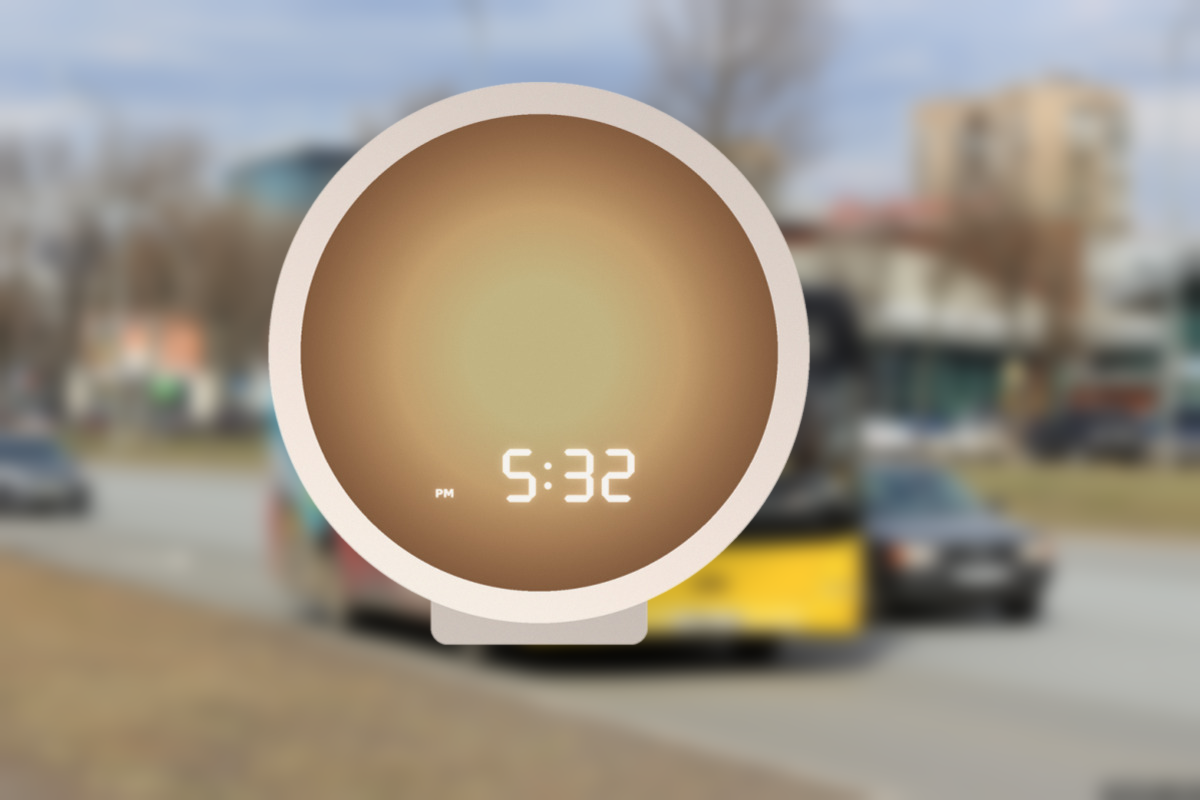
5:32
